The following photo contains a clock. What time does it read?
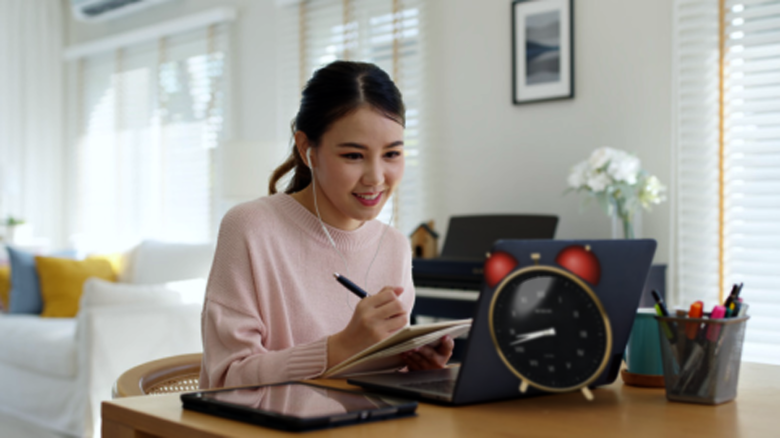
8:42
